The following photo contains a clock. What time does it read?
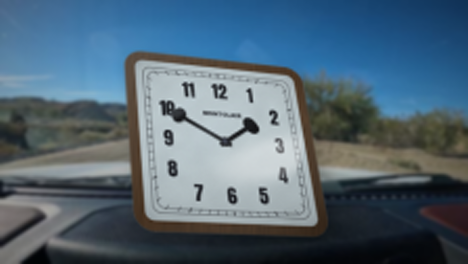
1:50
